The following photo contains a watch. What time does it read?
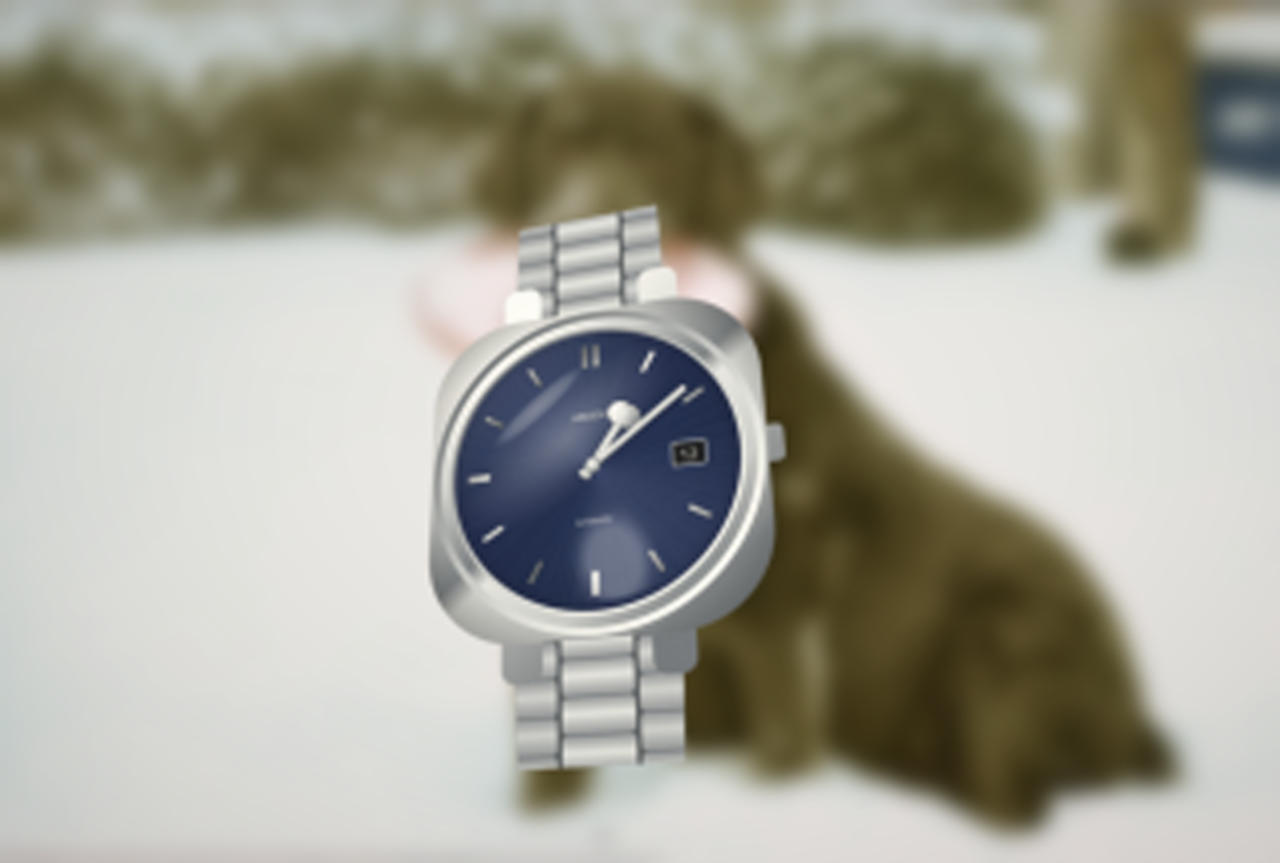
1:09
